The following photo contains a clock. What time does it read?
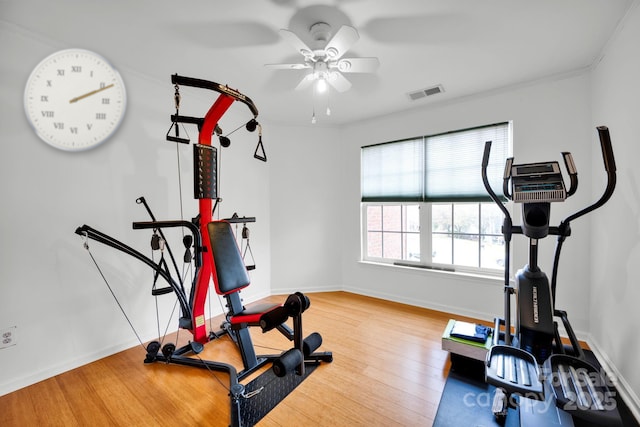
2:11
